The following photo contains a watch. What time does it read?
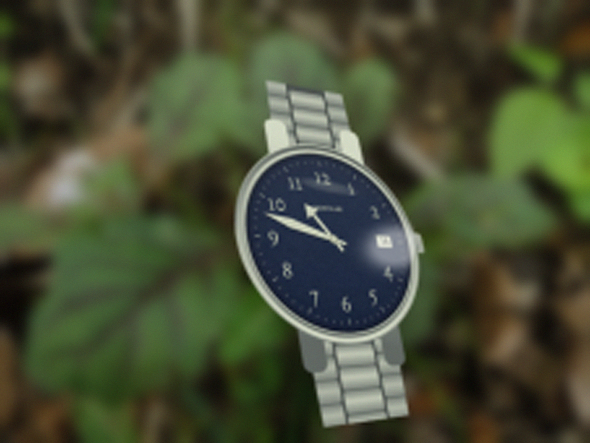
10:48
